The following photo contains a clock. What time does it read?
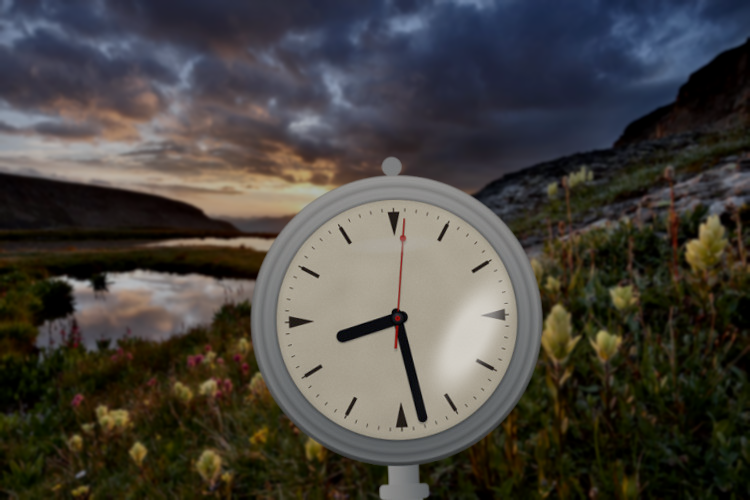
8:28:01
